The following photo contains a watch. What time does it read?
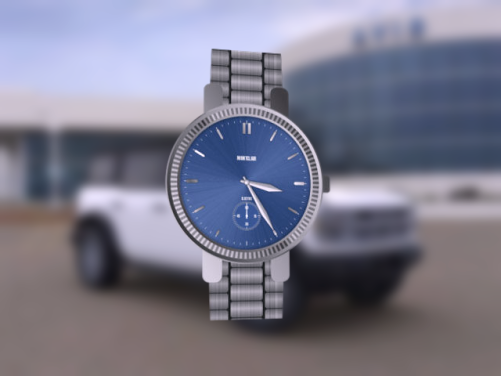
3:25
